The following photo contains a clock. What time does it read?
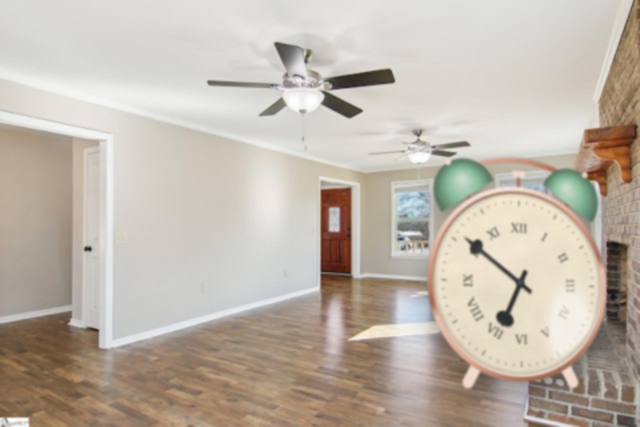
6:51
